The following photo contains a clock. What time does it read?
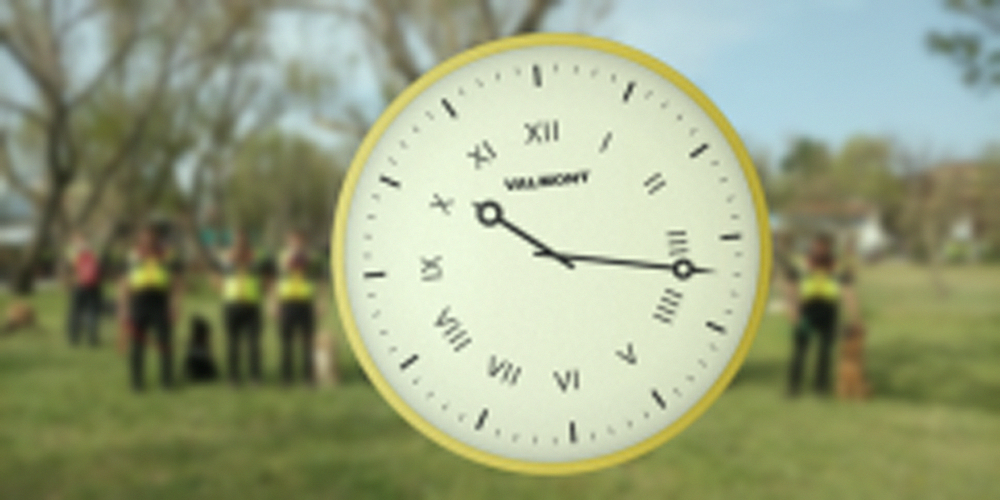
10:17
